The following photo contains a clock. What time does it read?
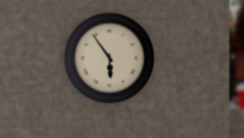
5:54
